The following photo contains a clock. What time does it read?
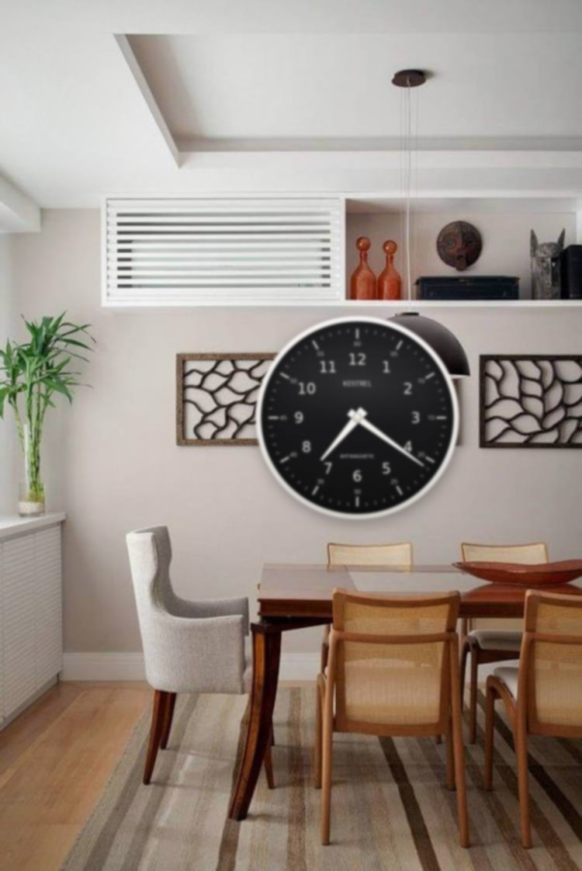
7:21
